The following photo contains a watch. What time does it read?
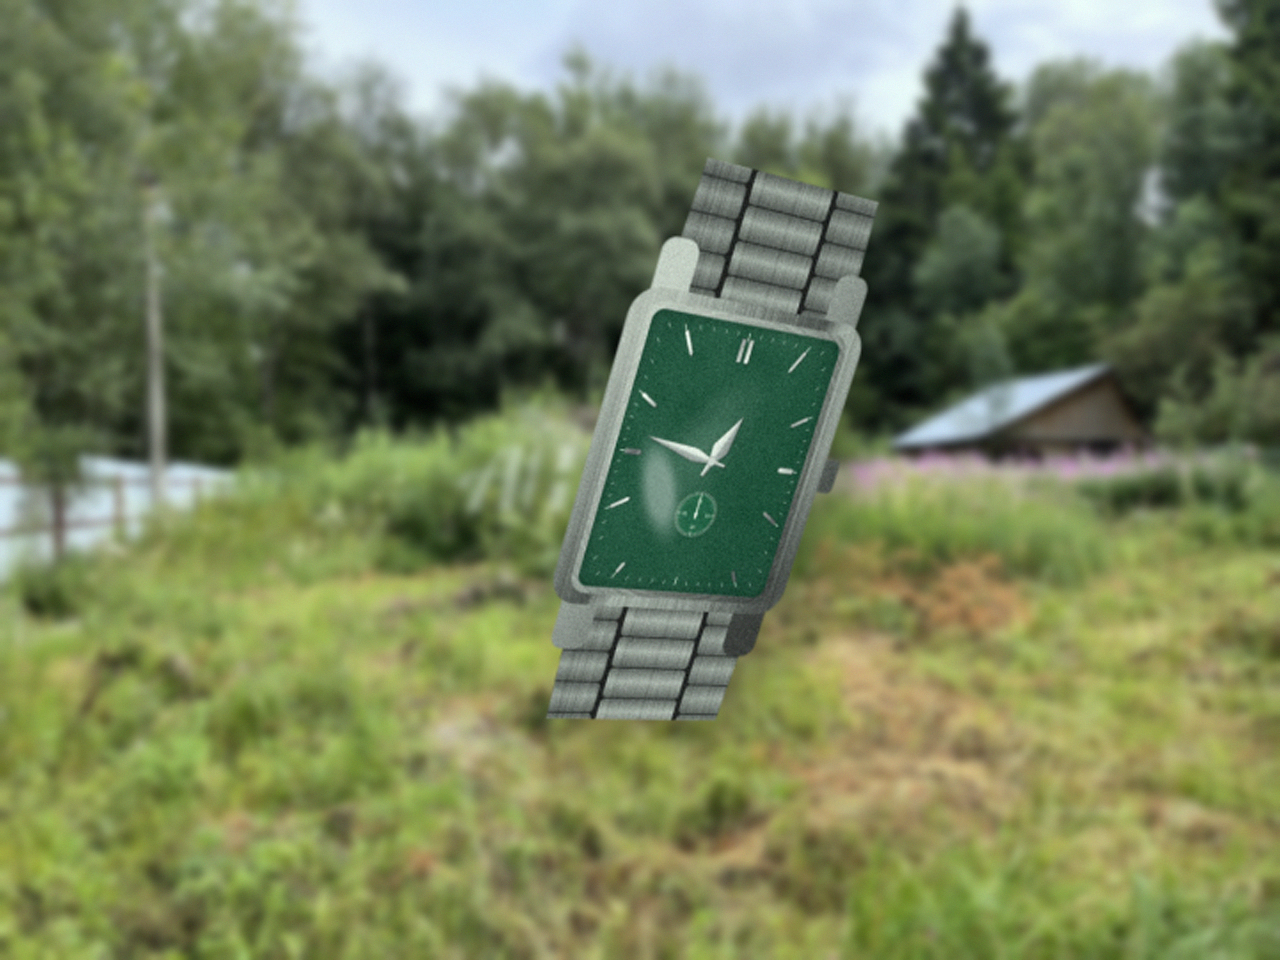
12:47
